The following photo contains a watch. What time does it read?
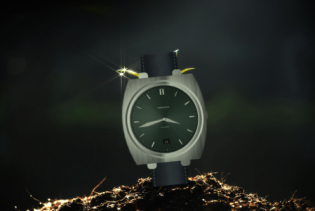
3:43
